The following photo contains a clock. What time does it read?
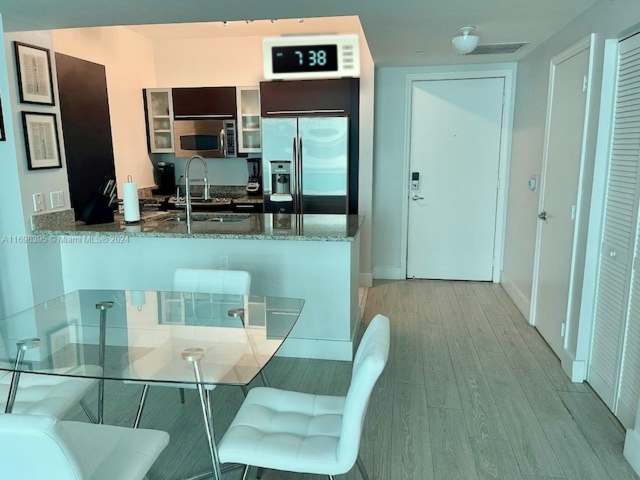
7:38
